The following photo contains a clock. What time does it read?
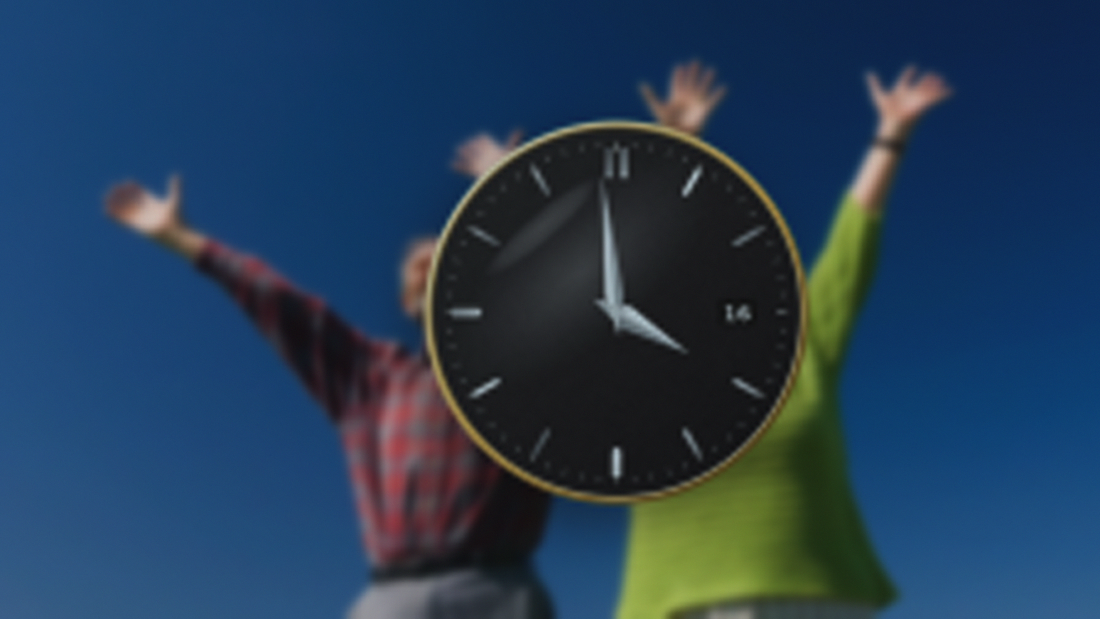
3:59
